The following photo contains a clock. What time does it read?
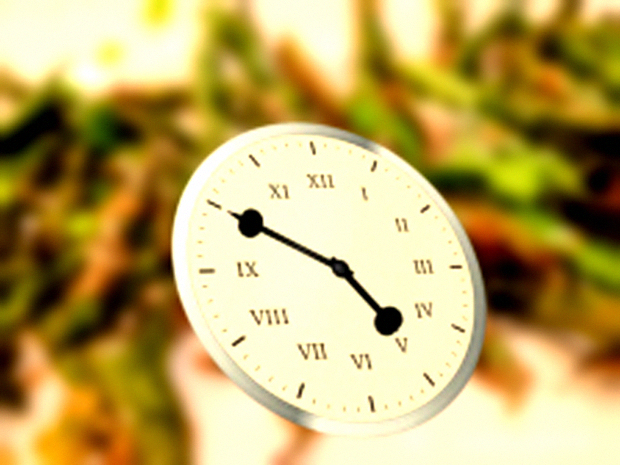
4:50
